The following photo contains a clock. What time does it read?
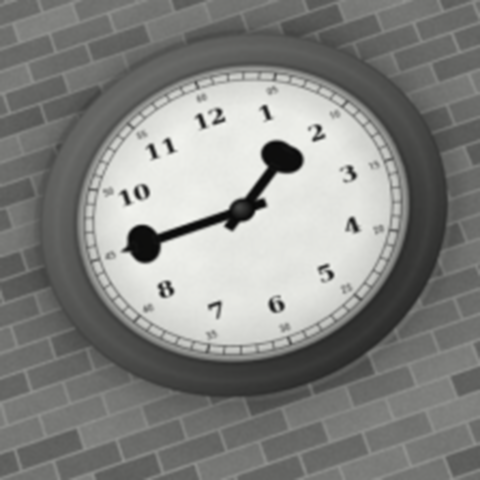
1:45
